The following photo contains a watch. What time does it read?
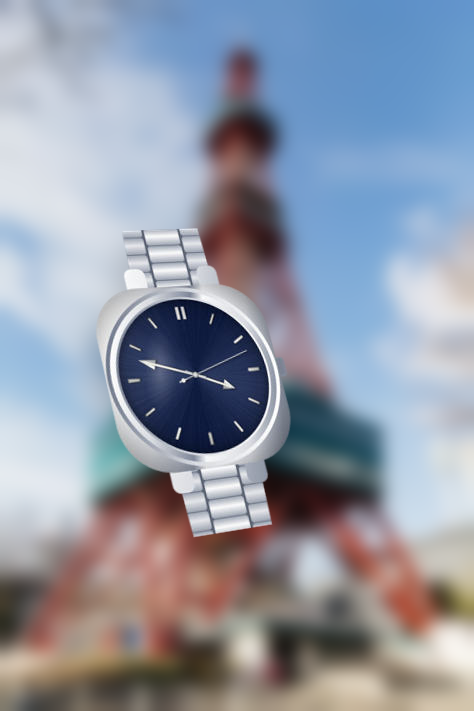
3:48:12
